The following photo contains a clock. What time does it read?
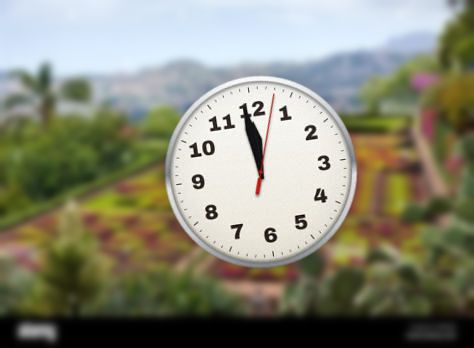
11:59:03
